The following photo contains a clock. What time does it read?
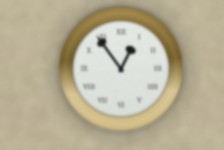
12:54
